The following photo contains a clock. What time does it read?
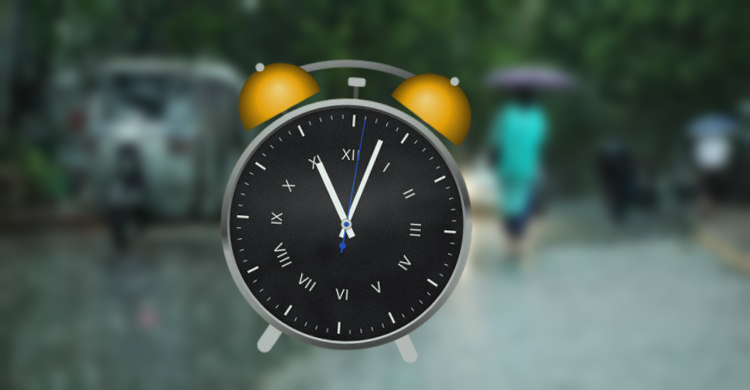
11:03:01
